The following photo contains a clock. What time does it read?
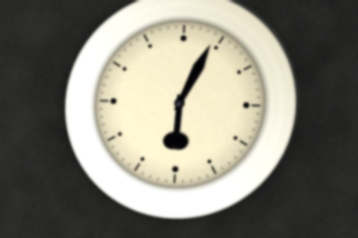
6:04
